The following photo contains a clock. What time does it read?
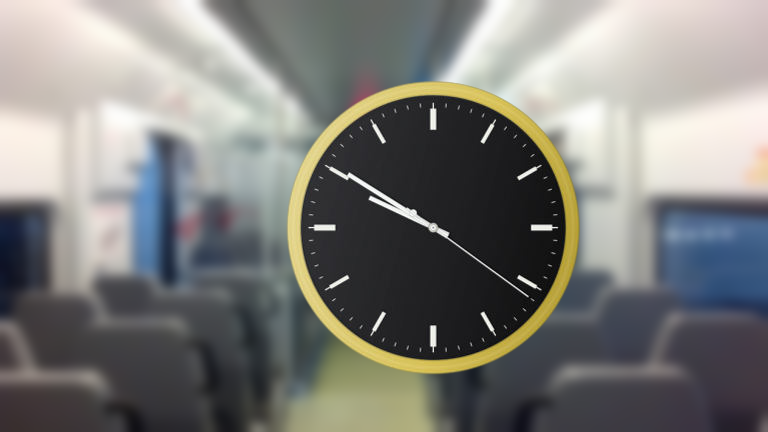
9:50:21
